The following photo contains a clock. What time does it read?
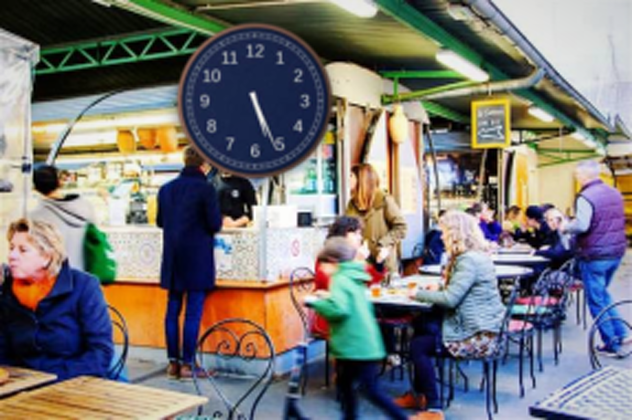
5:26
